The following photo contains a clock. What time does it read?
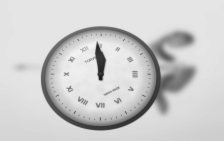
1:04
